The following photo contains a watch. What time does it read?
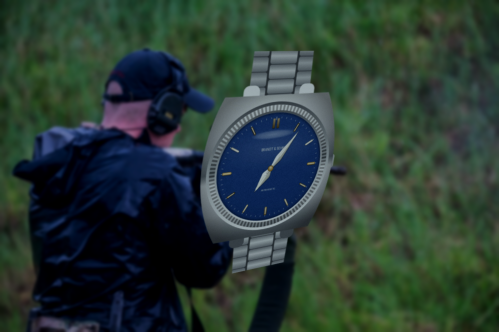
7:06
